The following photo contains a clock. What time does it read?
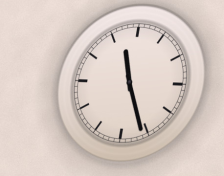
11:26
